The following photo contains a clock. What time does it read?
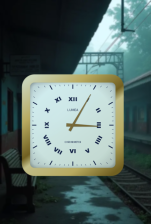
3:05
